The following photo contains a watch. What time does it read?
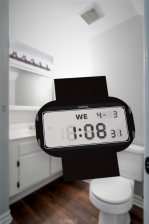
1:08:31
